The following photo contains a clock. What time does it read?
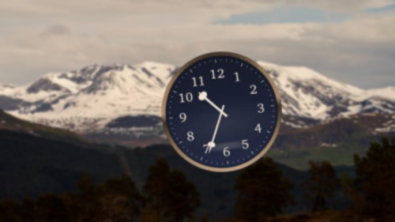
10:34
